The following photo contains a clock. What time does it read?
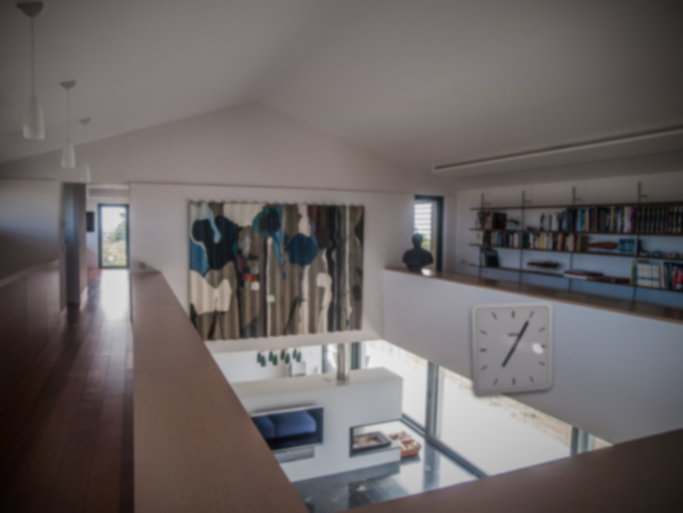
7:05
